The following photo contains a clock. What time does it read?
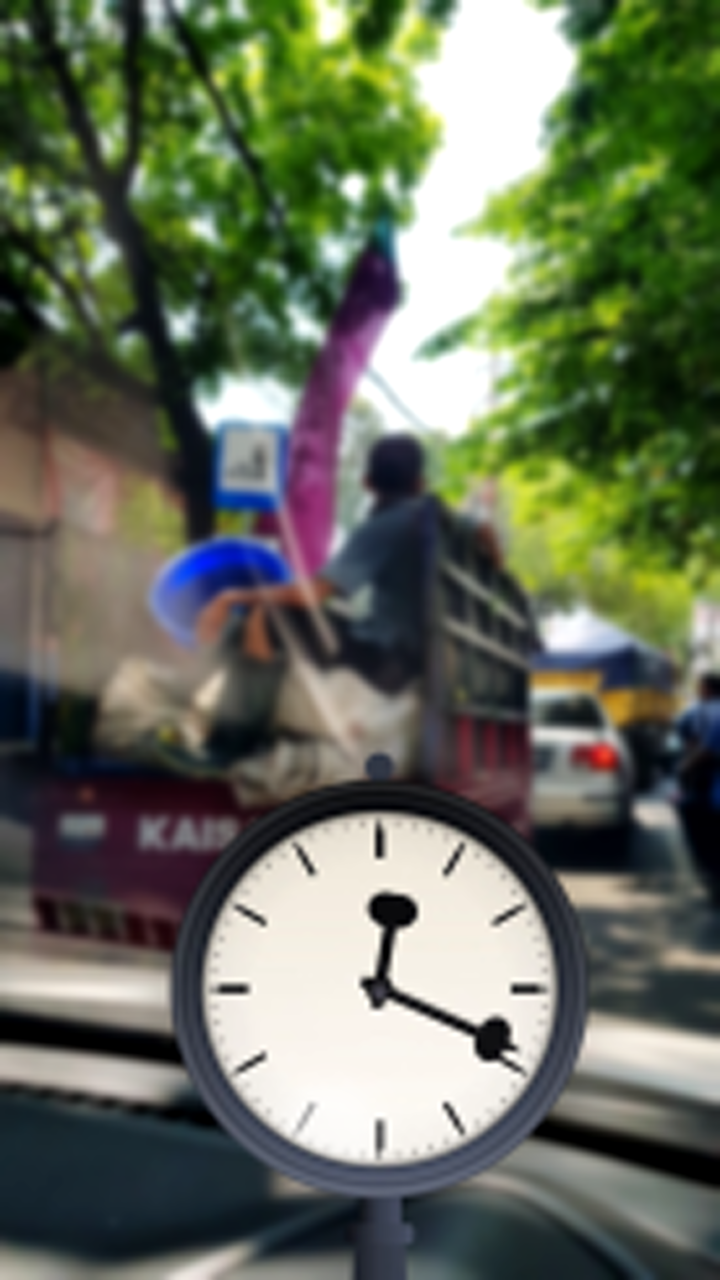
12:19
